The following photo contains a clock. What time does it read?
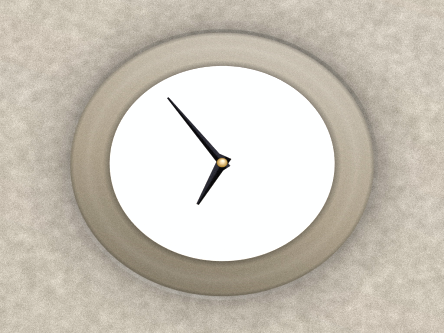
6:54
